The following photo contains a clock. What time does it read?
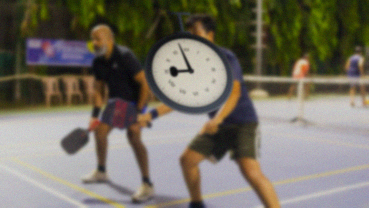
8:58
